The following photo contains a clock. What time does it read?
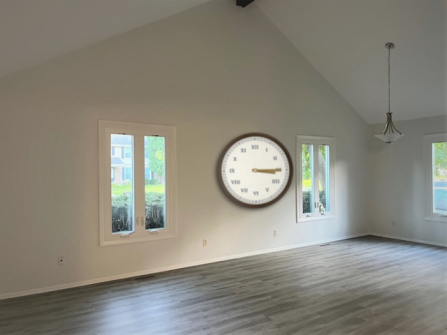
3:15
